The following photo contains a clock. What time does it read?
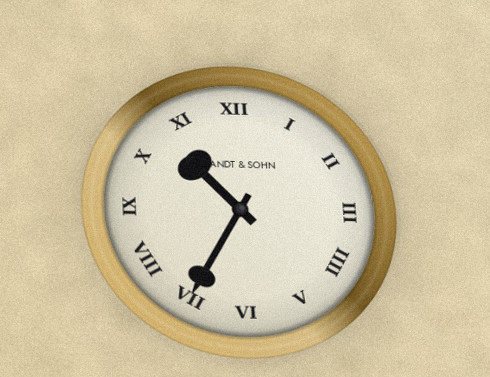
10:35
